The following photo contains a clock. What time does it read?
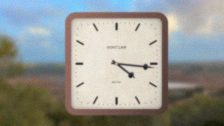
4:16
